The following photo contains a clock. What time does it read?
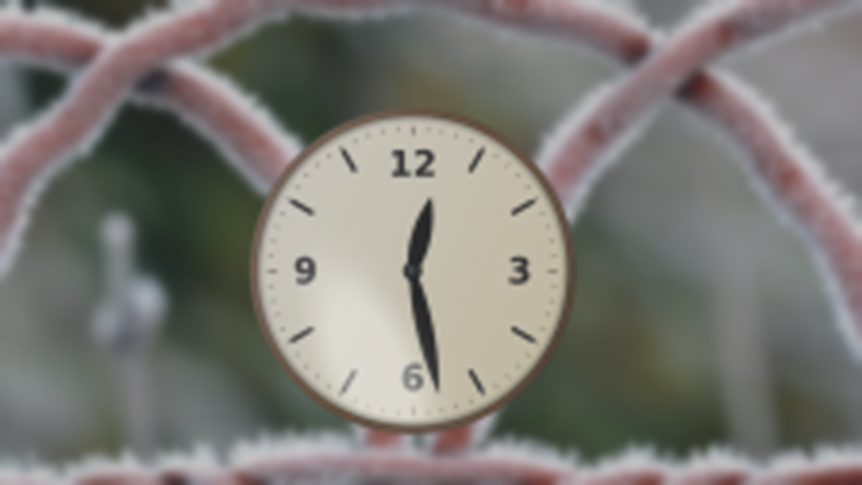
12:28
